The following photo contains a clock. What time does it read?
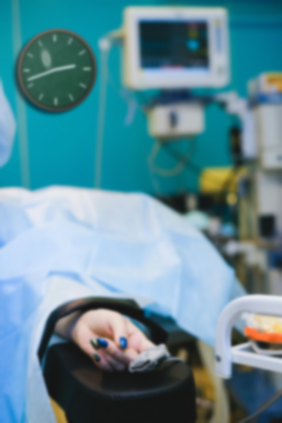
2:42
